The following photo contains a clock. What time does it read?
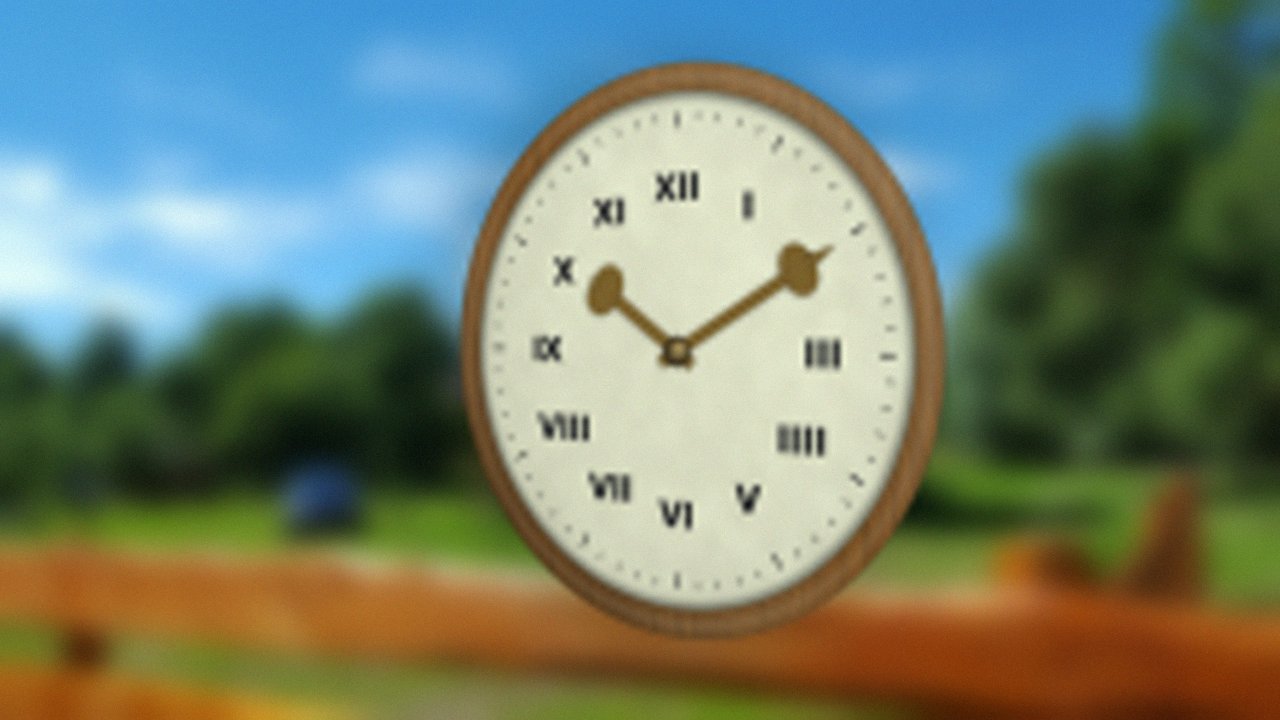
10:10
